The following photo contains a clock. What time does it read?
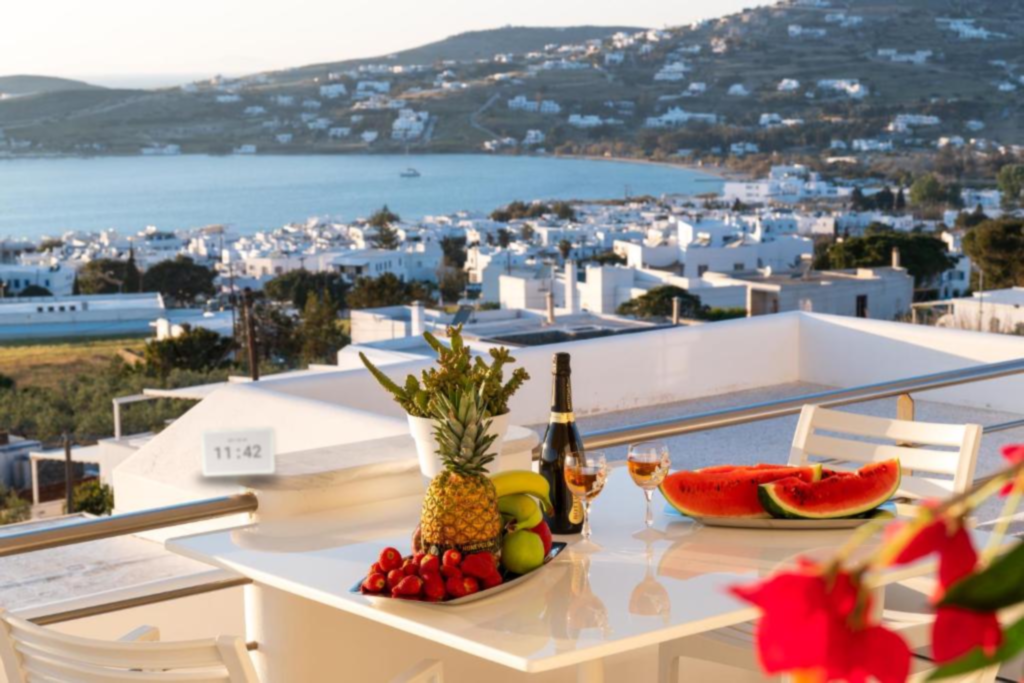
11:42
